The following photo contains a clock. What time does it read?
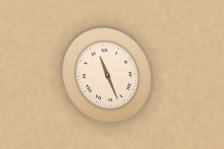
11:27
